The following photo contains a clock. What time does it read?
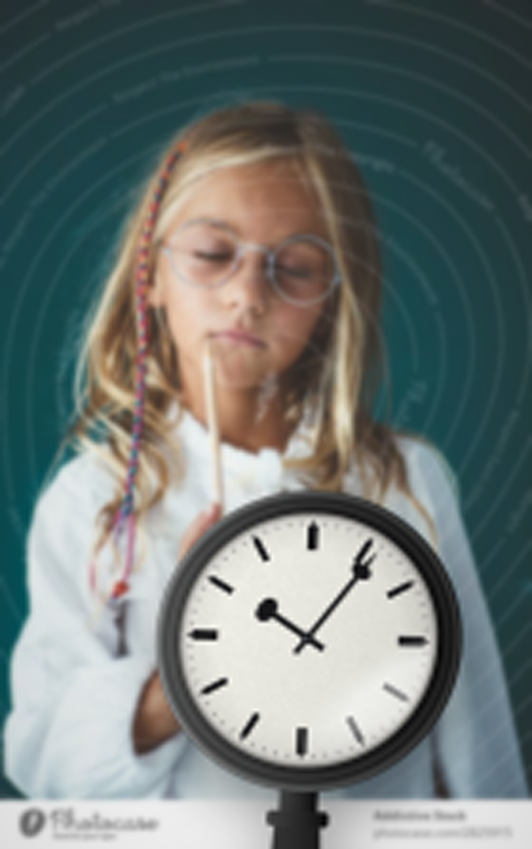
10:06
